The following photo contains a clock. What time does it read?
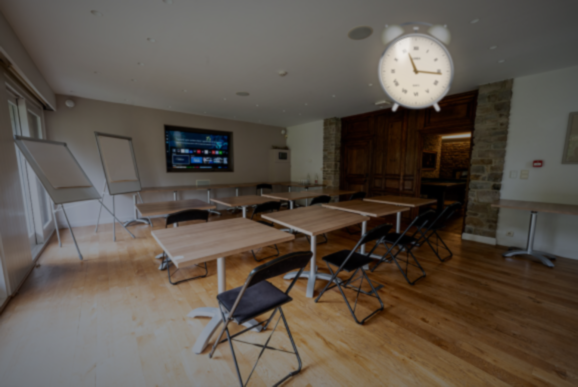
11:16
